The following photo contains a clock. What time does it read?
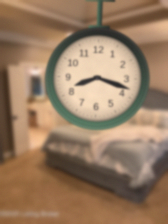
8:18
